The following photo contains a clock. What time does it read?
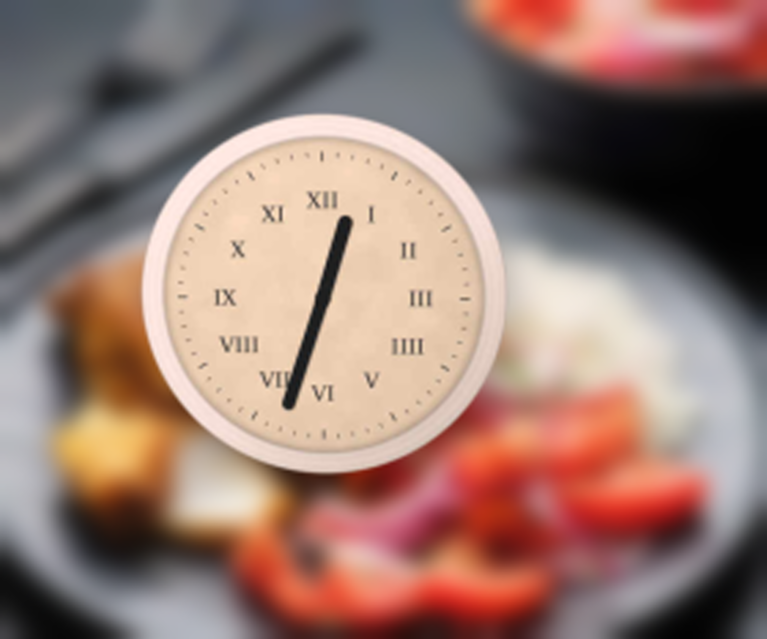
12:33
